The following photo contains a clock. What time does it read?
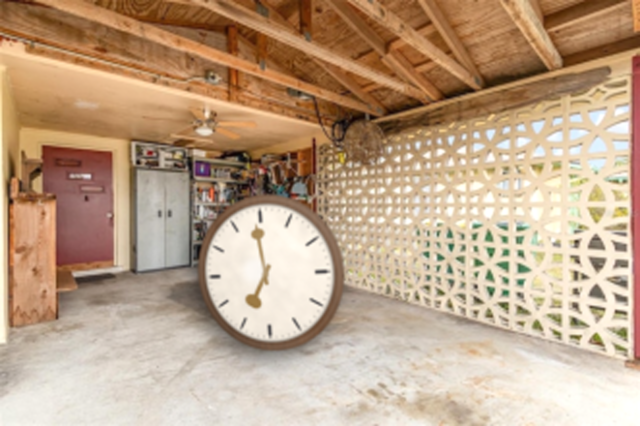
6:59
